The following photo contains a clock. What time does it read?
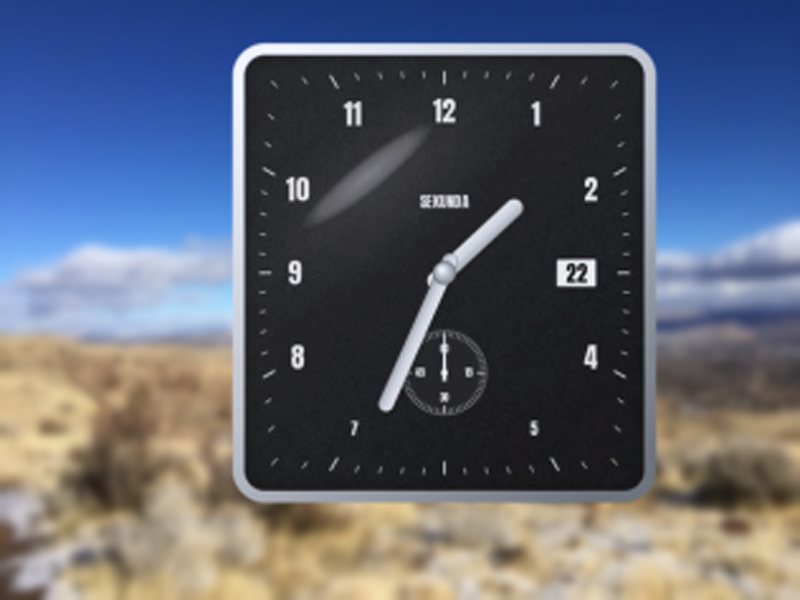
1:34
